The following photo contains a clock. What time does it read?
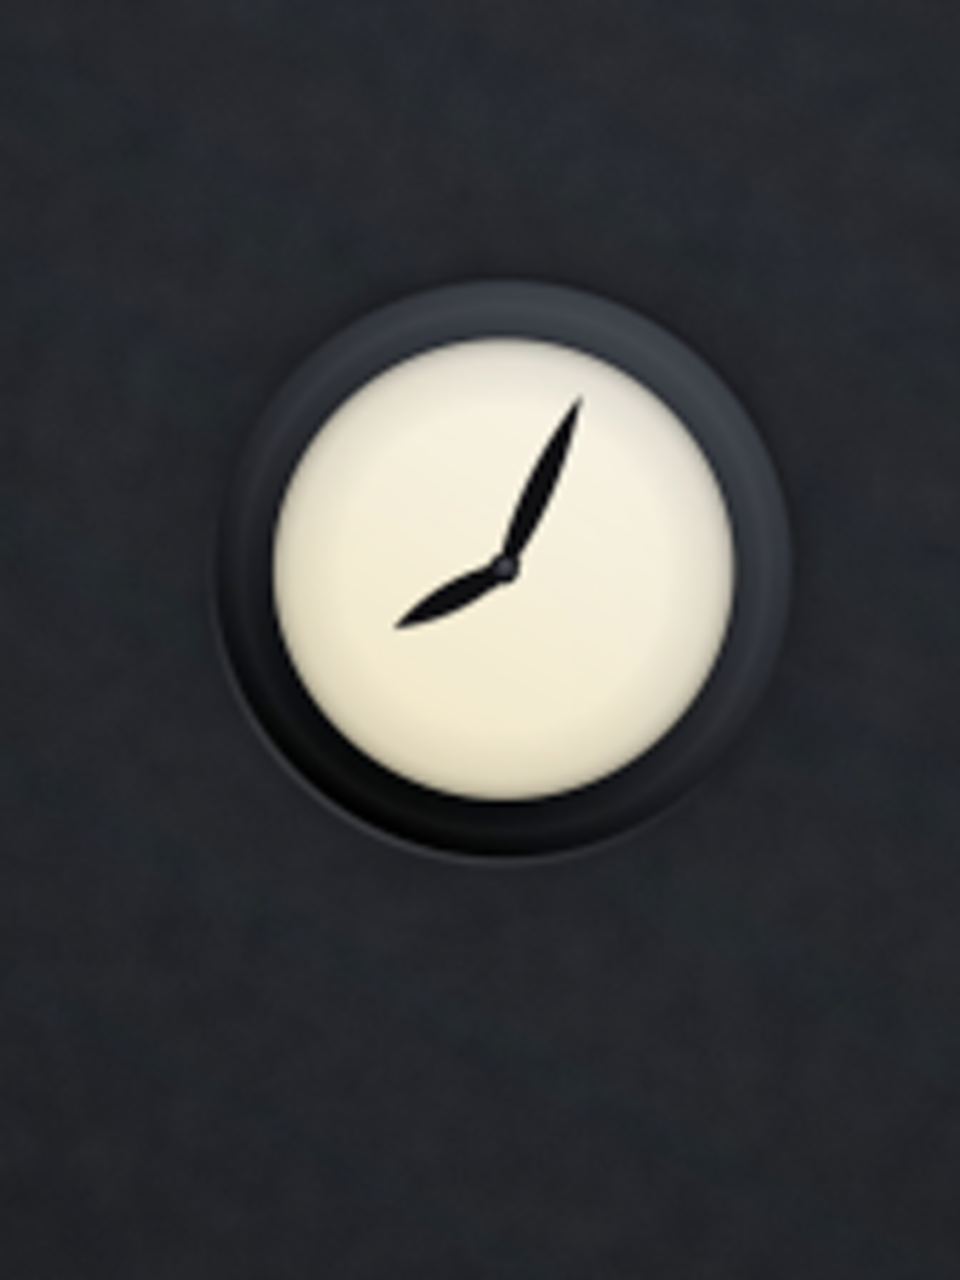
8:04
